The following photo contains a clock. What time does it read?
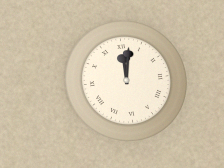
12:02
